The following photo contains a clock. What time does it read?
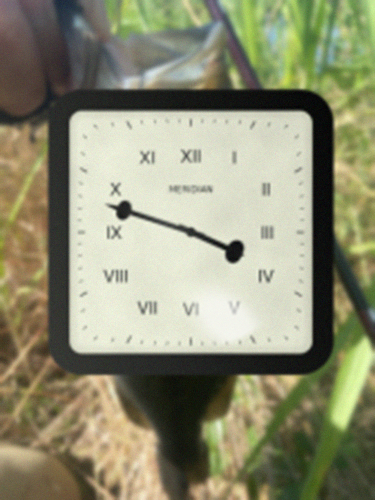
3:48
